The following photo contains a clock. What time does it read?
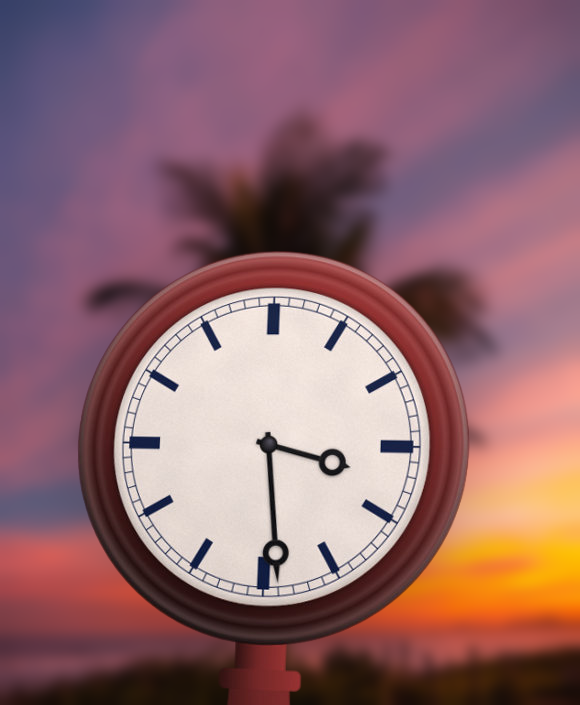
3:29
